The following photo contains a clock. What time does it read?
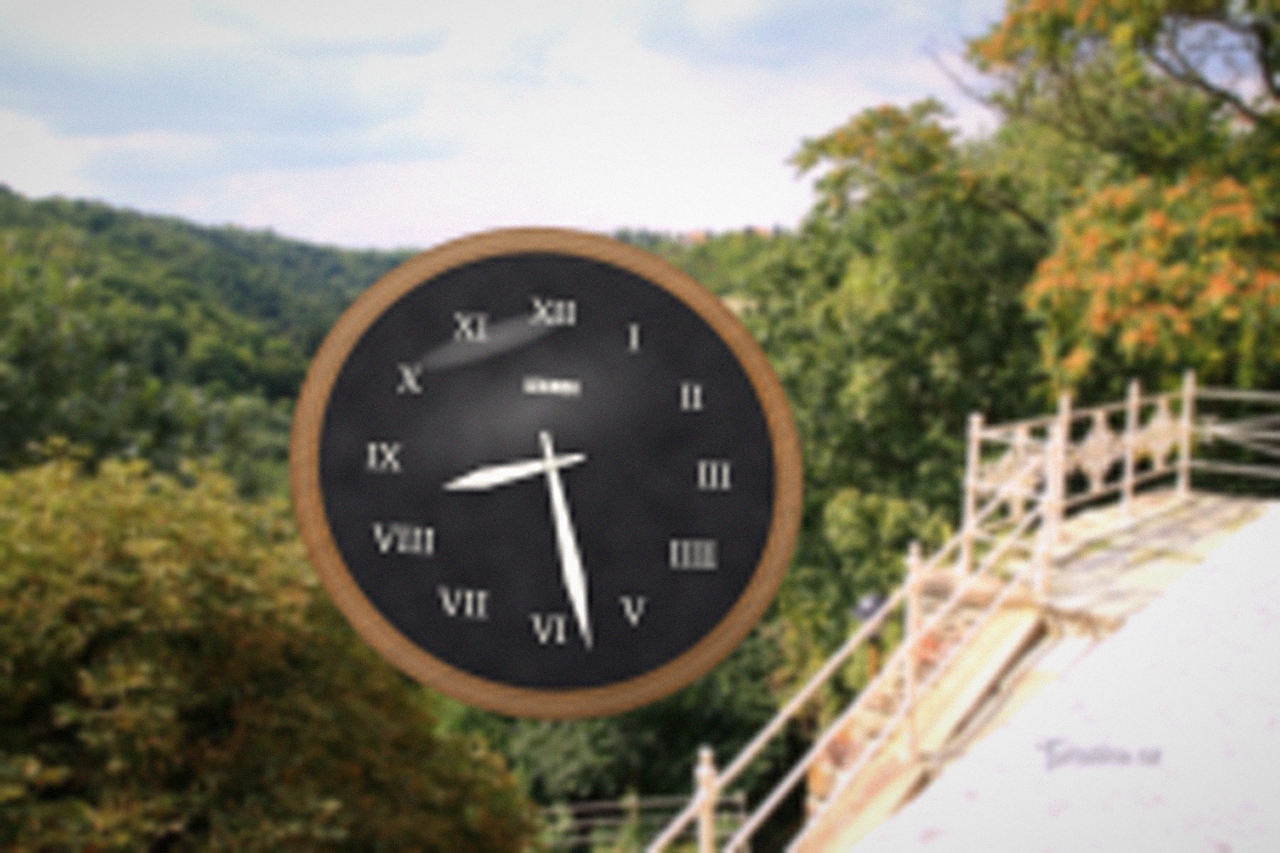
8:28
